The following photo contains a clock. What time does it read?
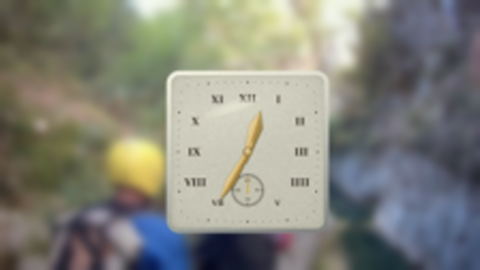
12:35
